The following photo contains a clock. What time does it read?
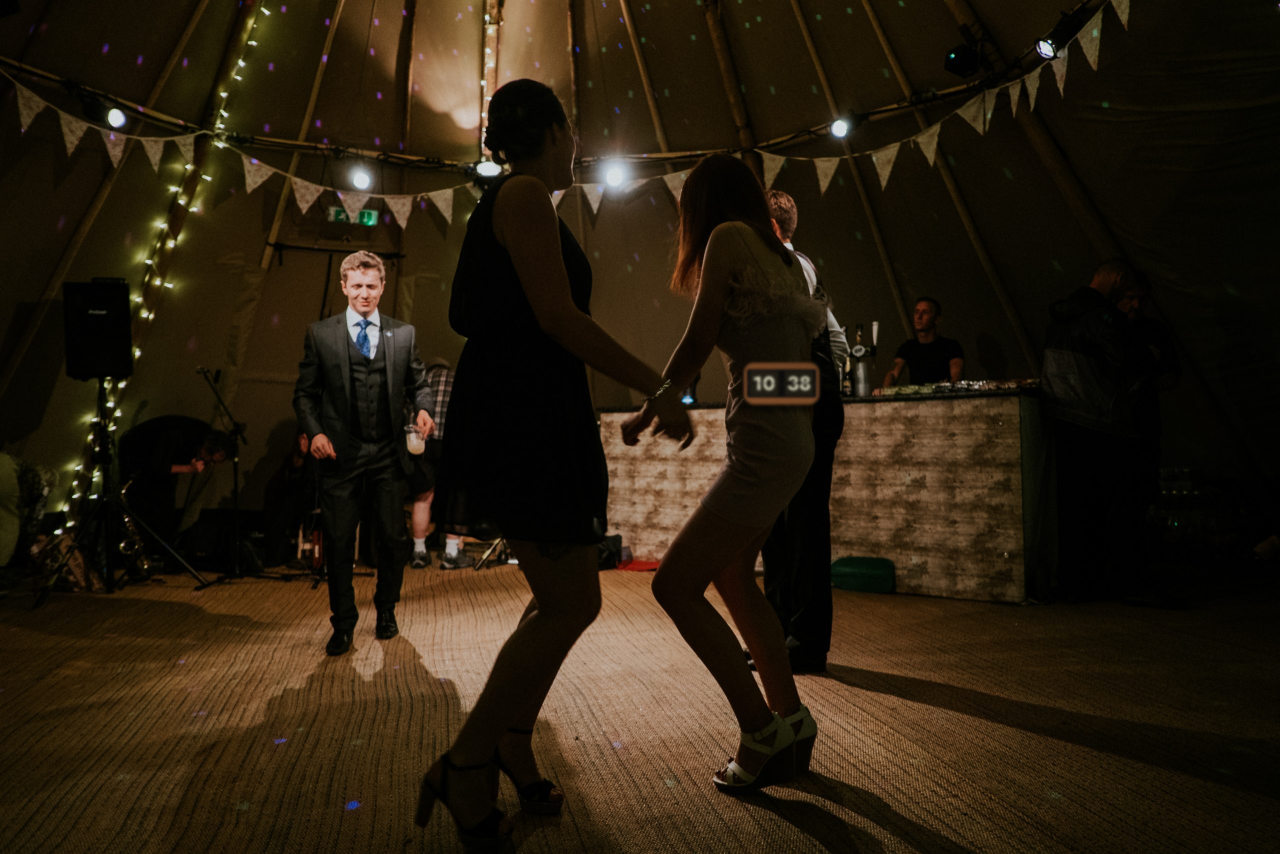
10:38
